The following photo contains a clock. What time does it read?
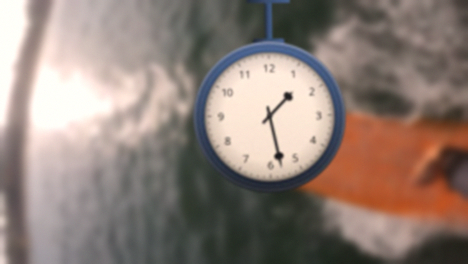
1:28
